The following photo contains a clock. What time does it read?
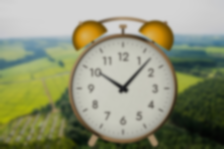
10:07
